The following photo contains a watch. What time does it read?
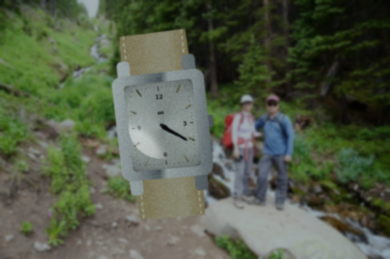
4:21
